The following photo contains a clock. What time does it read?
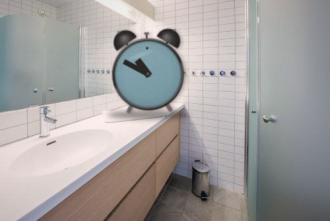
10:50
